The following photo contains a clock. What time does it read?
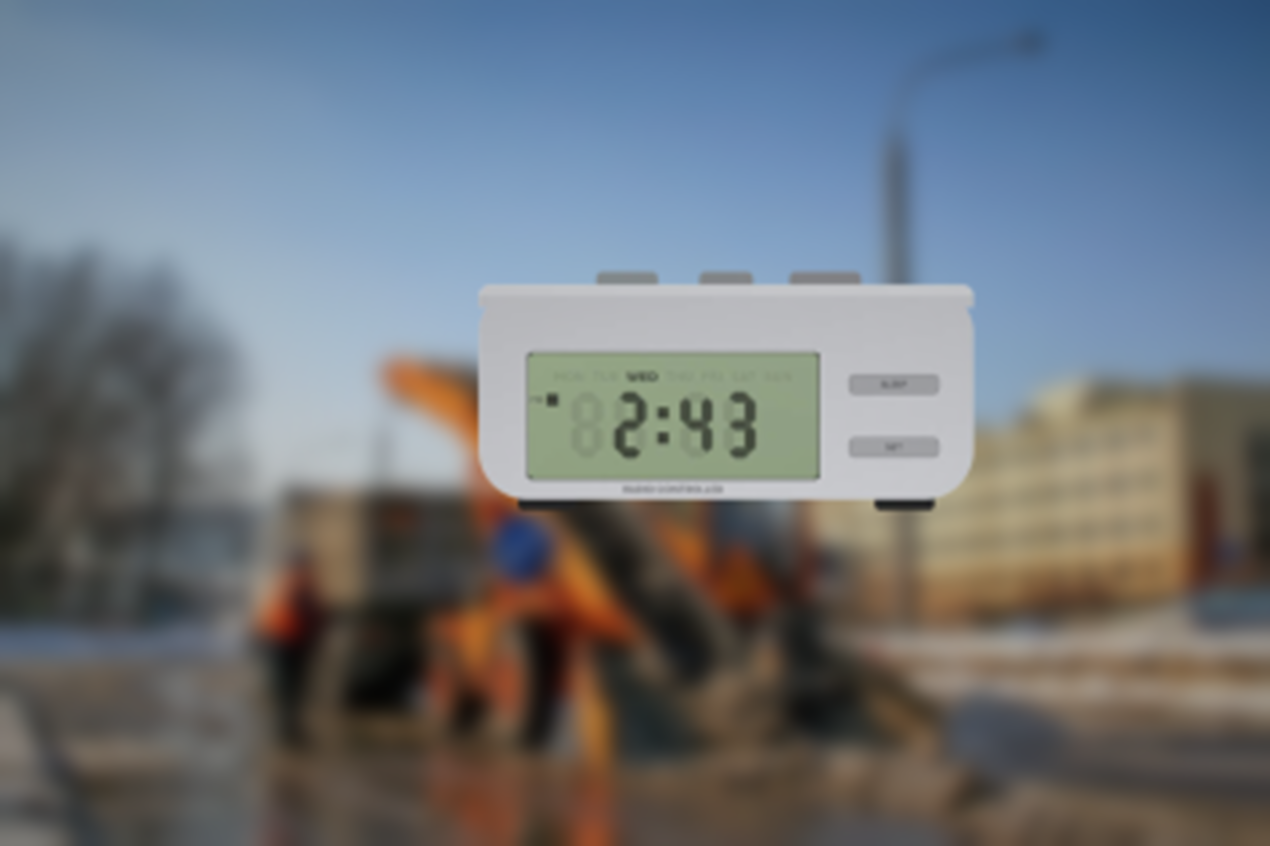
2:43
